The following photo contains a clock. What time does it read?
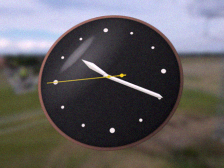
10:19:45
